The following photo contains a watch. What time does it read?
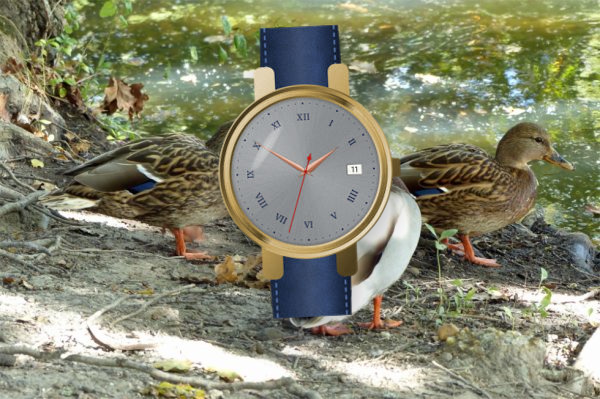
1:50:33
